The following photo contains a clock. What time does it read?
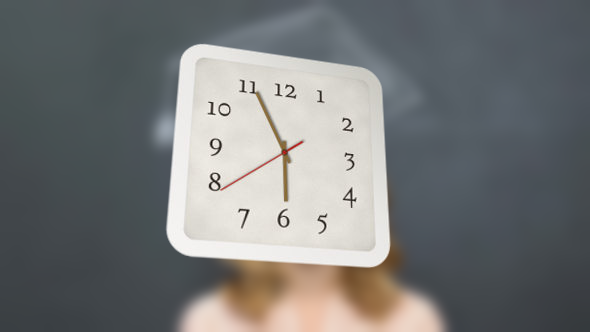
5:55:39
